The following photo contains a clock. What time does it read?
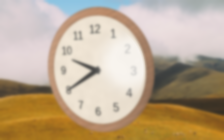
9:40
